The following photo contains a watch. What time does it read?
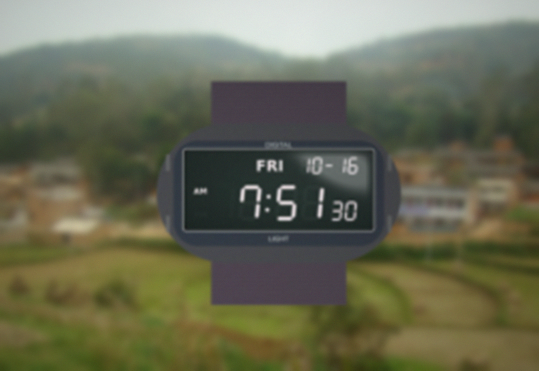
7:51:30
